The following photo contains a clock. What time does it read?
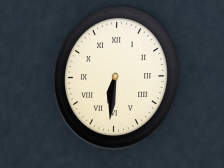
6:31
